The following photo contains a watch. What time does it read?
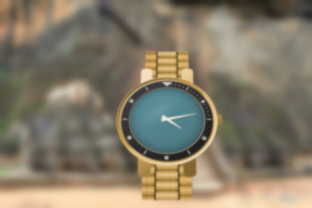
4:13
